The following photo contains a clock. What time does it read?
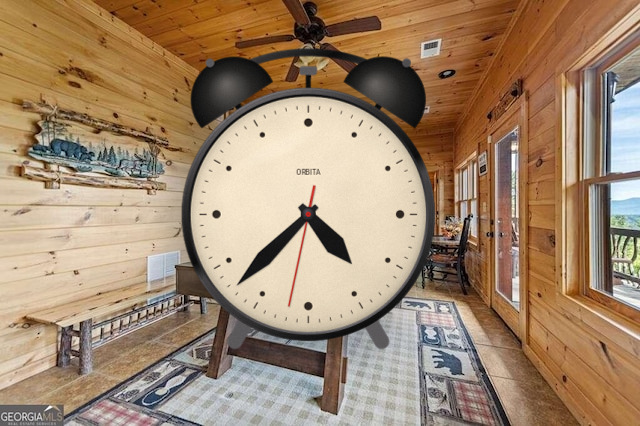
4:37:32
